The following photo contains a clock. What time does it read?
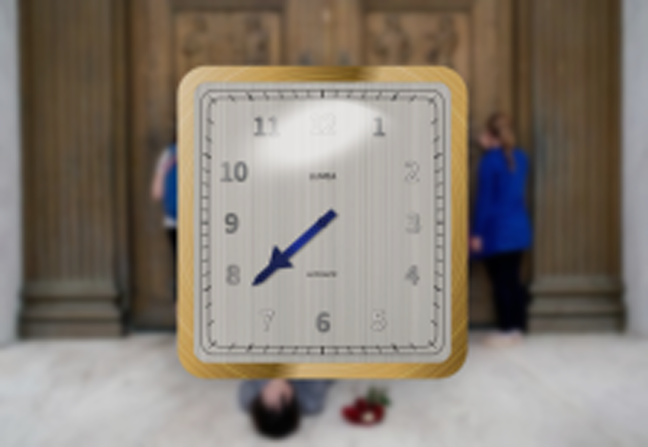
7:38
